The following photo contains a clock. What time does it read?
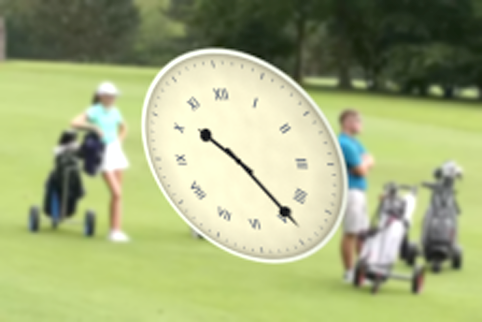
10:24
